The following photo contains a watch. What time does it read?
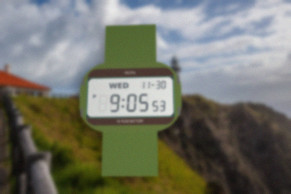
9:05:53
